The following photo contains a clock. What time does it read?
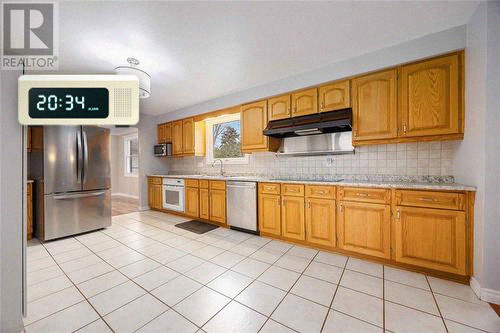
20:34
